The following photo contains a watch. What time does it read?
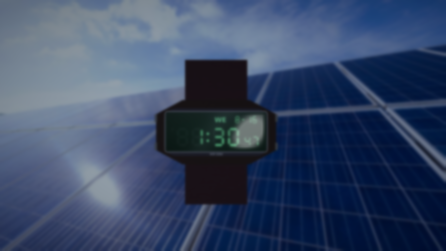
1:30
